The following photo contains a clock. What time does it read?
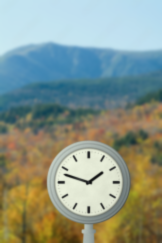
1:48
